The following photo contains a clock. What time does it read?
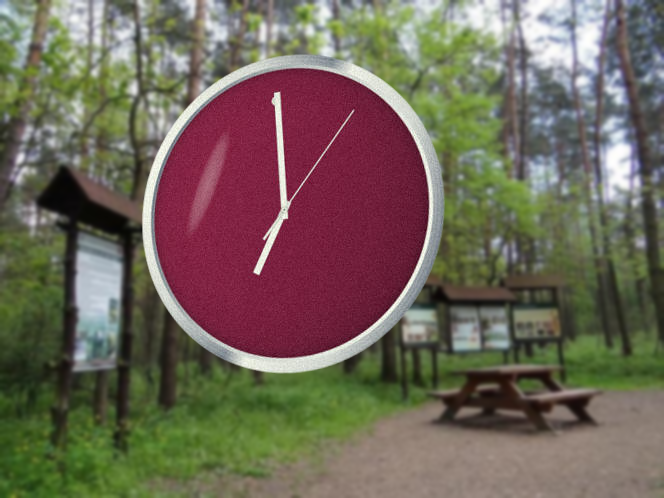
7:00:07
